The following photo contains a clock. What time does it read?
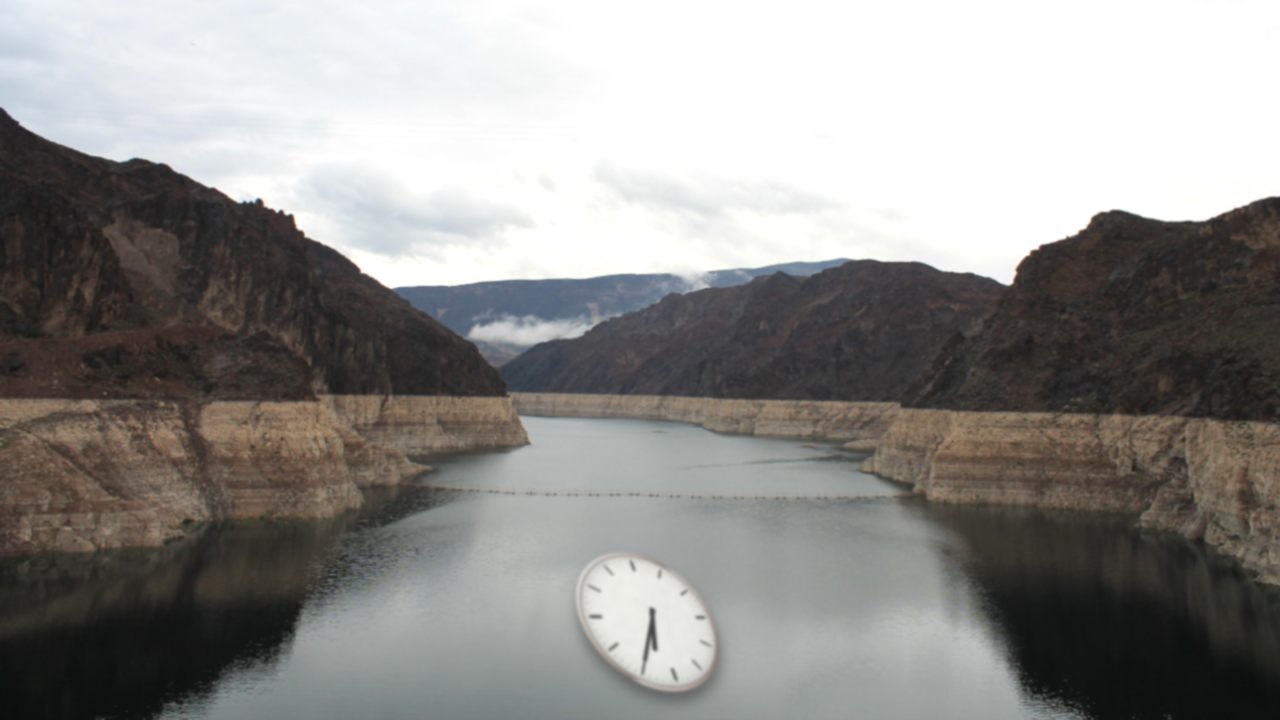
6:35
